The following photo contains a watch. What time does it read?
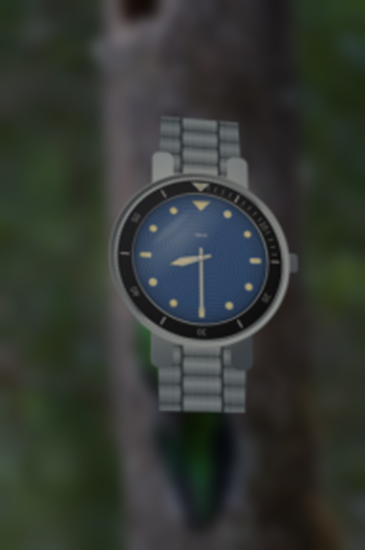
8:30
